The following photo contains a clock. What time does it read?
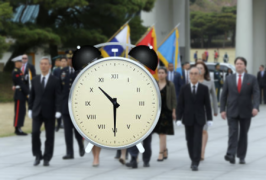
10:30
